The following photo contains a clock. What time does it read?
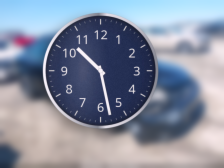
10:28
